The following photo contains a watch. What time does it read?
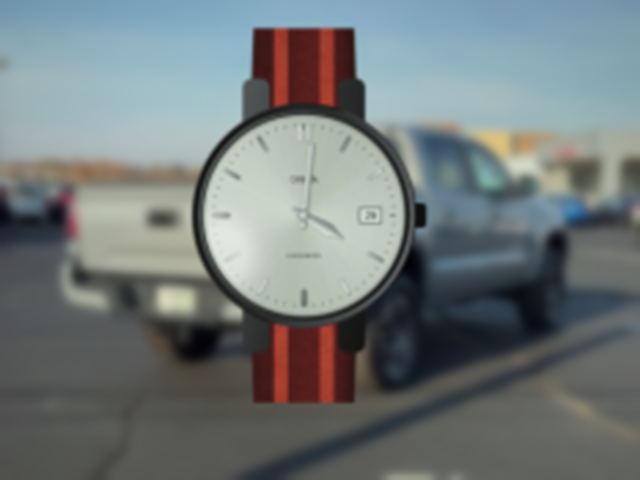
4:01
